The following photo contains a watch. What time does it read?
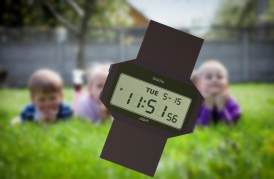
11:51:56
